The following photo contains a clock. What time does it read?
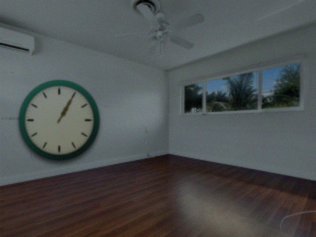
1:05
